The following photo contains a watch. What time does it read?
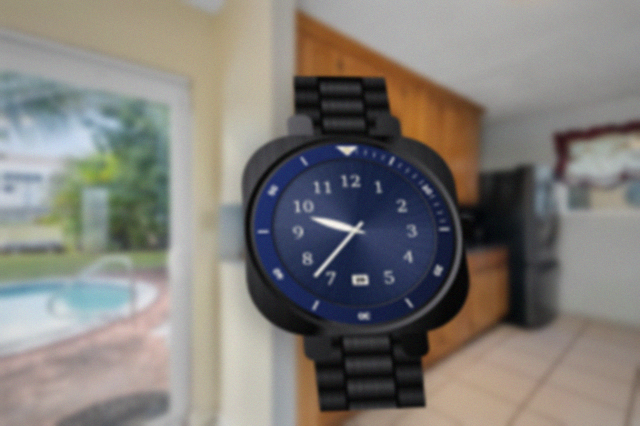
9:37
